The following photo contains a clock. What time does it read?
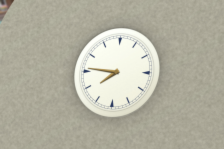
7:46
